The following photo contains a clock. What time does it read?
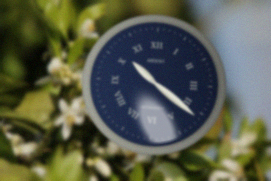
10:21
